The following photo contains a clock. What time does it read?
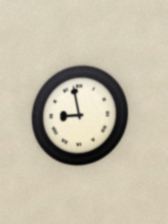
8:58
